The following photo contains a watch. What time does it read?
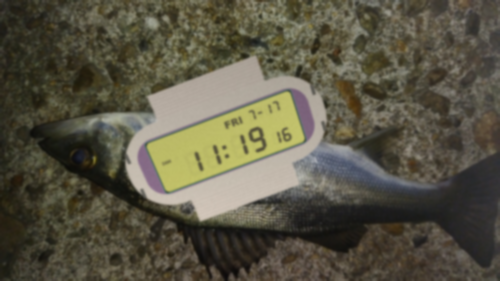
11:19:16
